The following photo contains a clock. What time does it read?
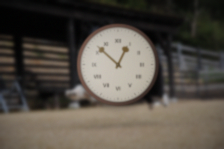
12:52
